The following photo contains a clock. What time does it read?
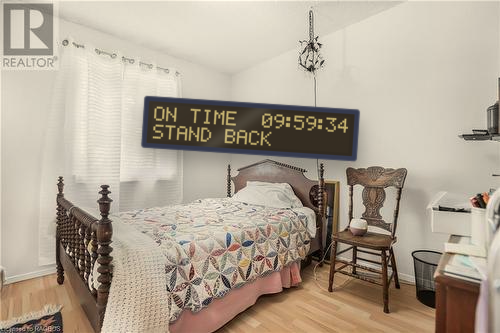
9:59:34
